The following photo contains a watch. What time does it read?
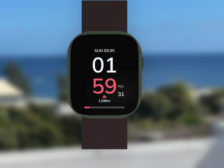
1:59
